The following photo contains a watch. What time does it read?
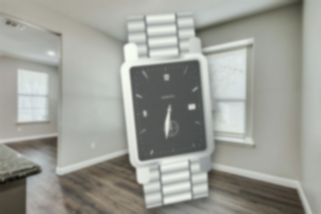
6:32
